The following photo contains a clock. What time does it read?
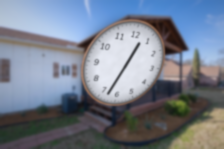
12:33
